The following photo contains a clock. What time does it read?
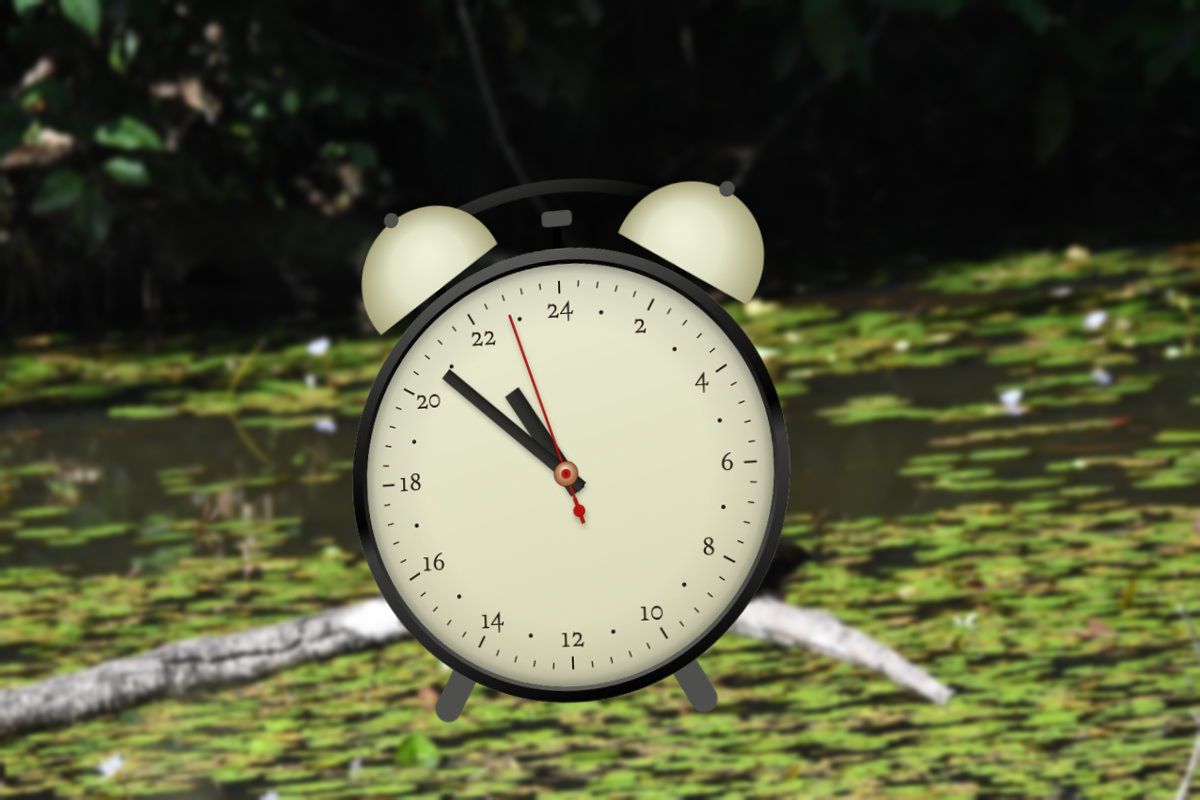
21:51:57
